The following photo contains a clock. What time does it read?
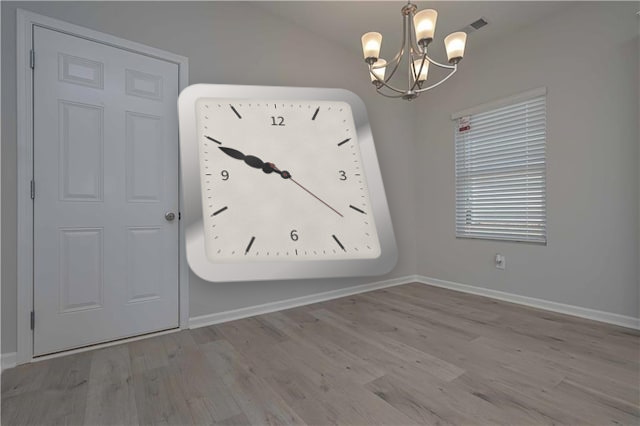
9:49:22
